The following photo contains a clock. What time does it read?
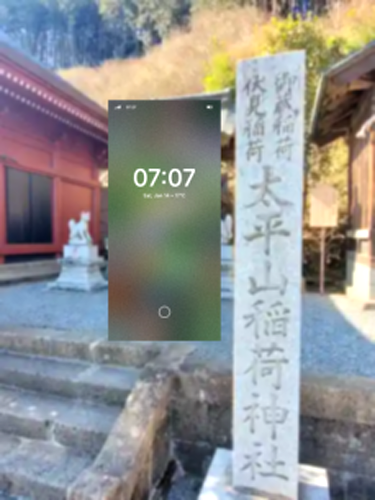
7:07
